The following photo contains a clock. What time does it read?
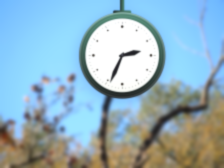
2:34
